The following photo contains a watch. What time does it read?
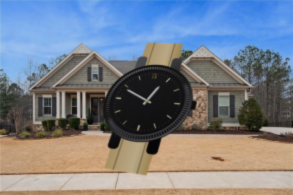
12:49
